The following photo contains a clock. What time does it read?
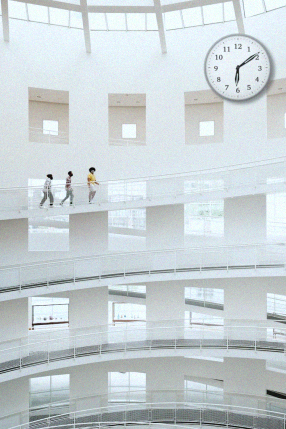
6:09
